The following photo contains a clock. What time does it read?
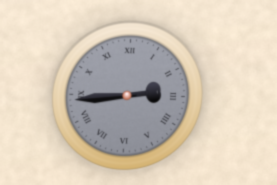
2:44
